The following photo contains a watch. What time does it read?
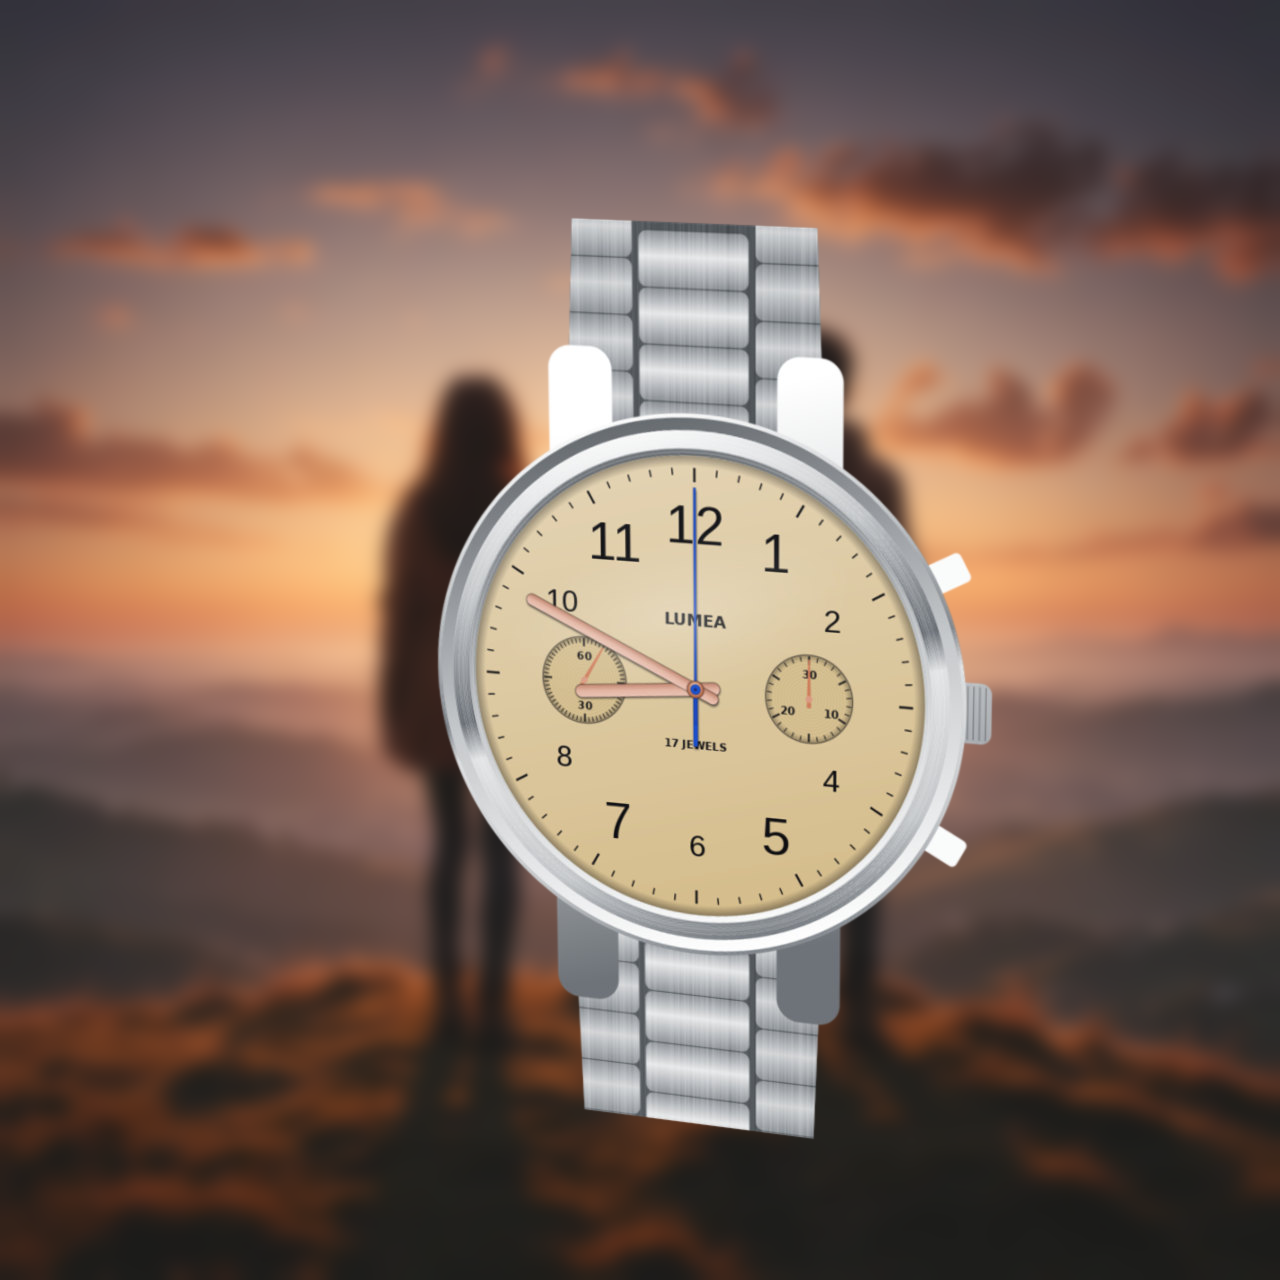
8:49:05
